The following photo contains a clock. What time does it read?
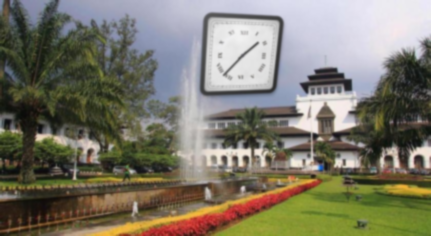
1:37
